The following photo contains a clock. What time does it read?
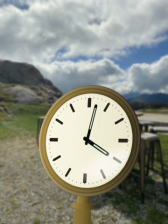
4:02
